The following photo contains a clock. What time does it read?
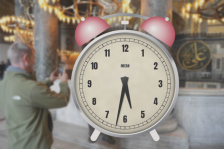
5:32
